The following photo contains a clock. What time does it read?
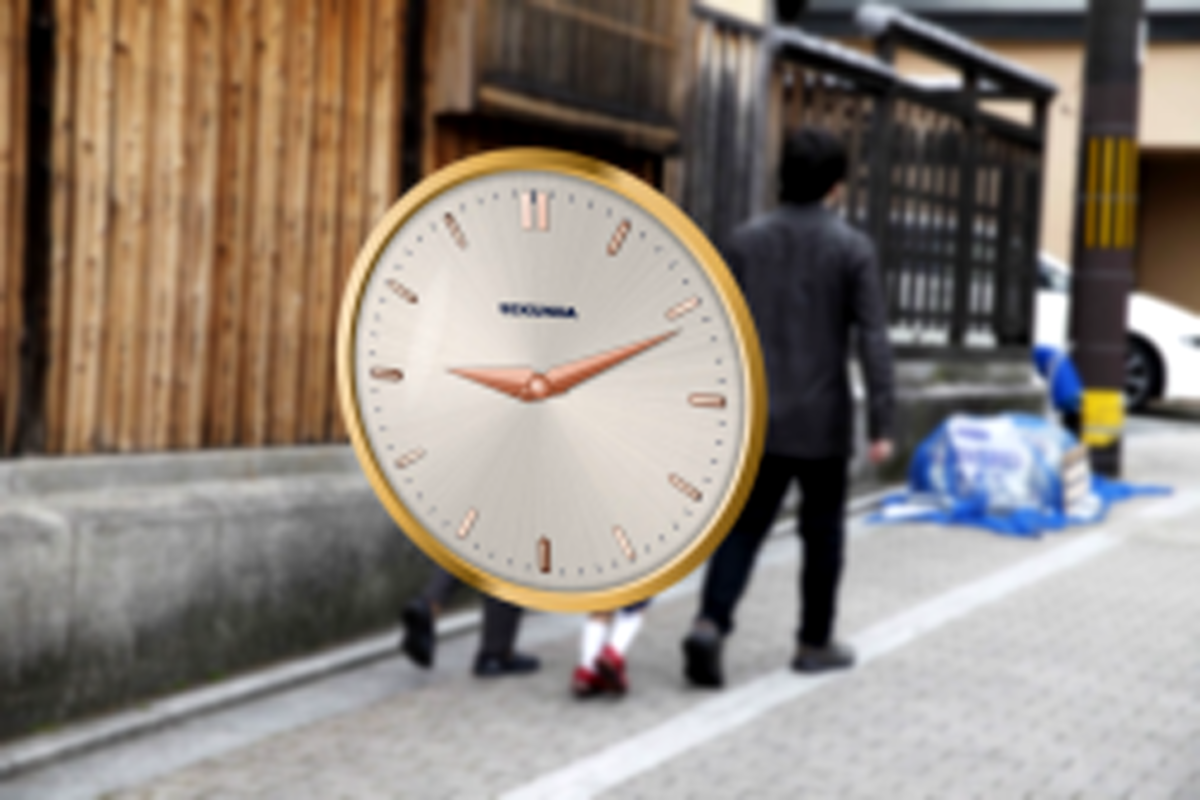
9:11
